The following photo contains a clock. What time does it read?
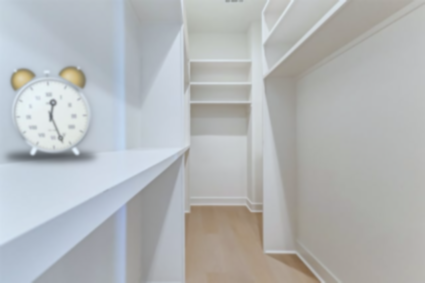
12:27
